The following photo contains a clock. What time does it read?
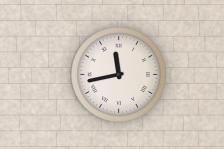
11:43
